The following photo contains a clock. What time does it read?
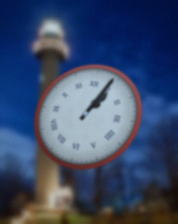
1:04
